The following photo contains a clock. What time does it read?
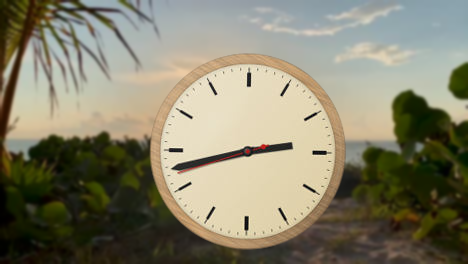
2:42:42
